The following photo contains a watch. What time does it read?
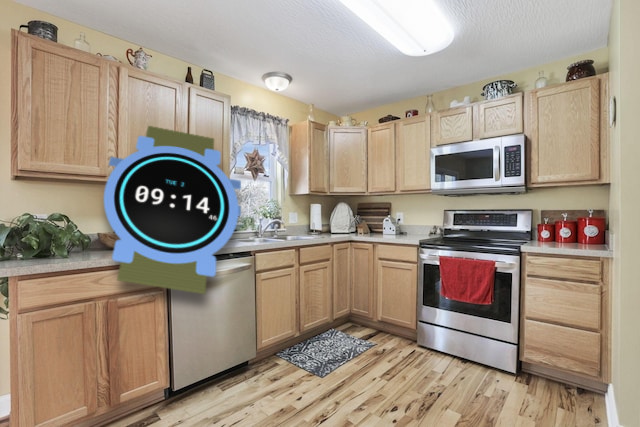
9:14
